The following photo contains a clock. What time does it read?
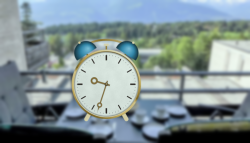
9:33
